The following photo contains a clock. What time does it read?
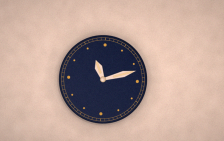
11:12
